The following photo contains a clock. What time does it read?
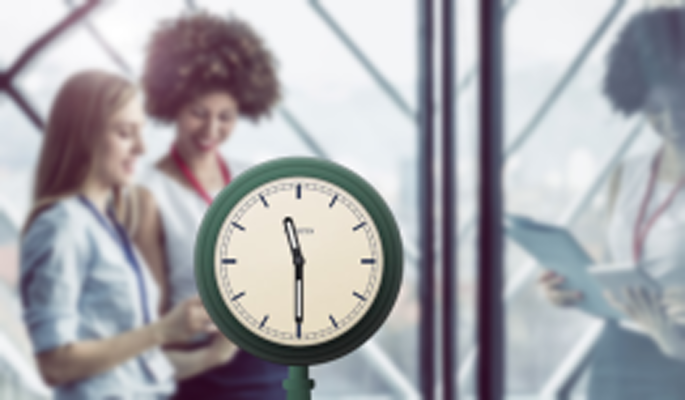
11:30
